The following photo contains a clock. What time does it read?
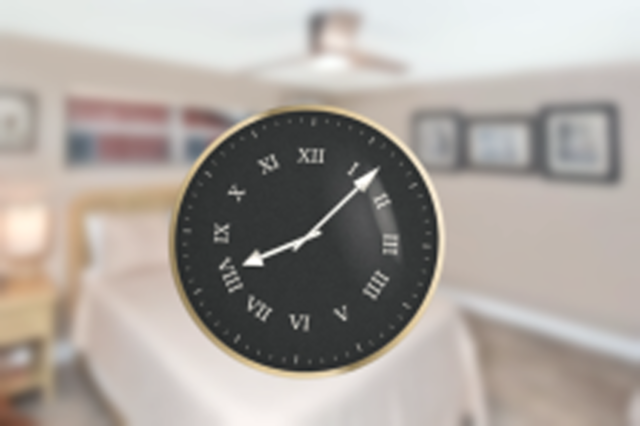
8:07
